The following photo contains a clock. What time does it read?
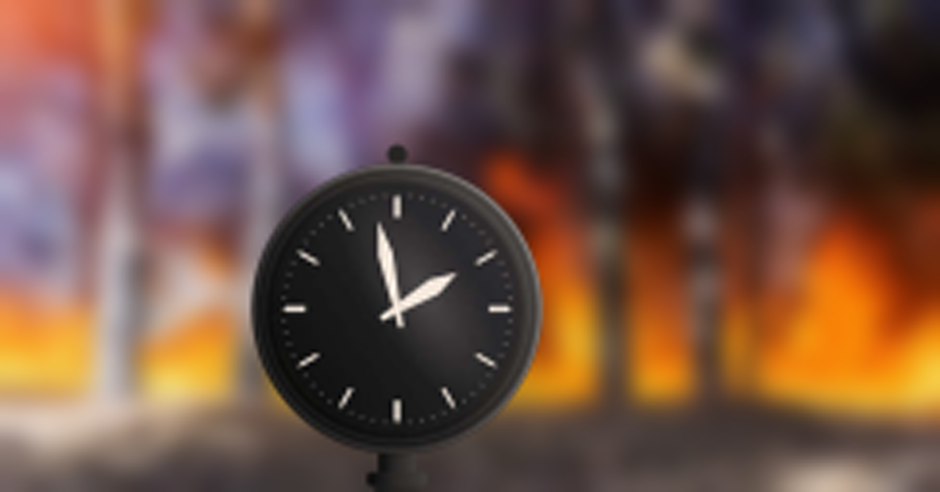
1:58
